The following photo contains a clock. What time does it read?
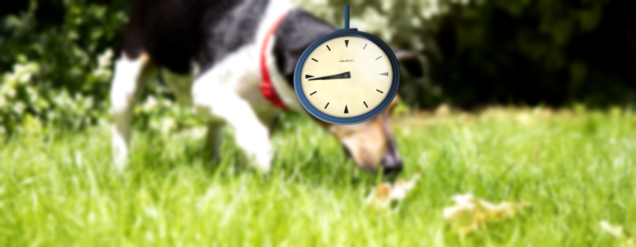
8:44
